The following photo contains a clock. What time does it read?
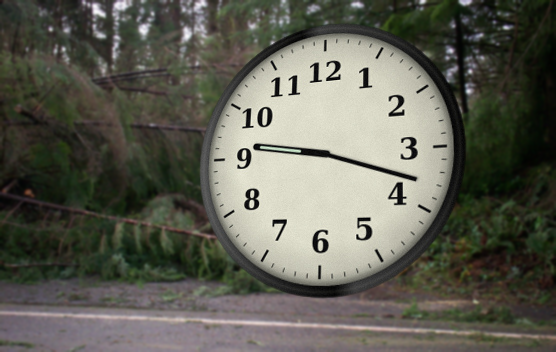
9:18
